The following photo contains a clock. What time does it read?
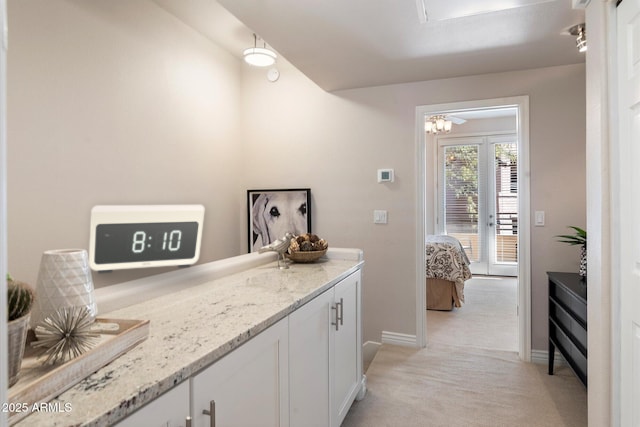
8:10
